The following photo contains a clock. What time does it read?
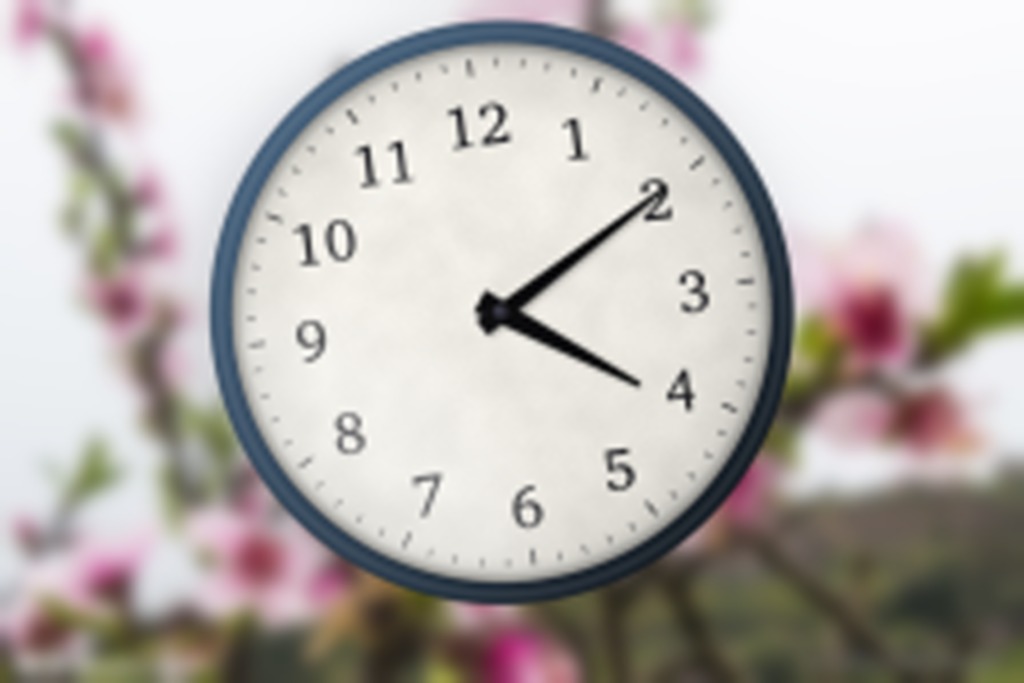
4:10
